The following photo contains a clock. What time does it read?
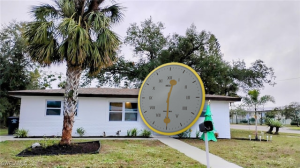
12:30
